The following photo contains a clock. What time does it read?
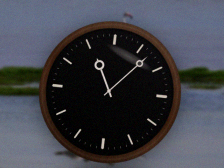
11:07
